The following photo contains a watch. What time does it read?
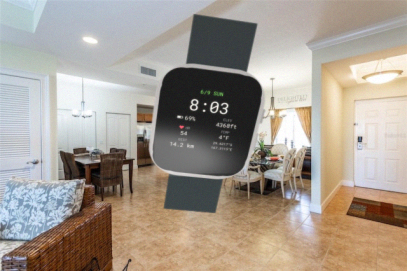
8:03
